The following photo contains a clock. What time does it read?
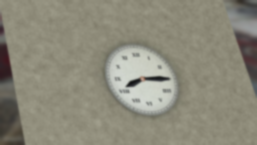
8:15
